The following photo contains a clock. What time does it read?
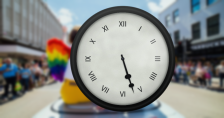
5:27
